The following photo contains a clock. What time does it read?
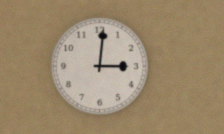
3:01
